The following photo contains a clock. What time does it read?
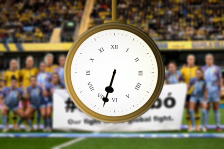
6:33
